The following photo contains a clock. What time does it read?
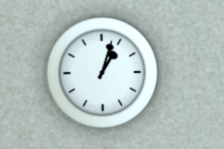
1:03
